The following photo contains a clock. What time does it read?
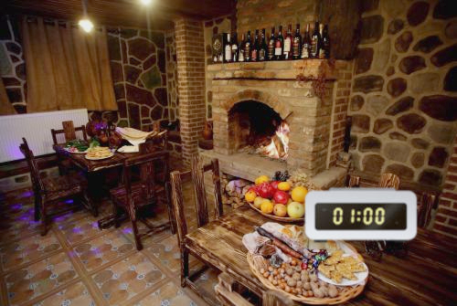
1:00
